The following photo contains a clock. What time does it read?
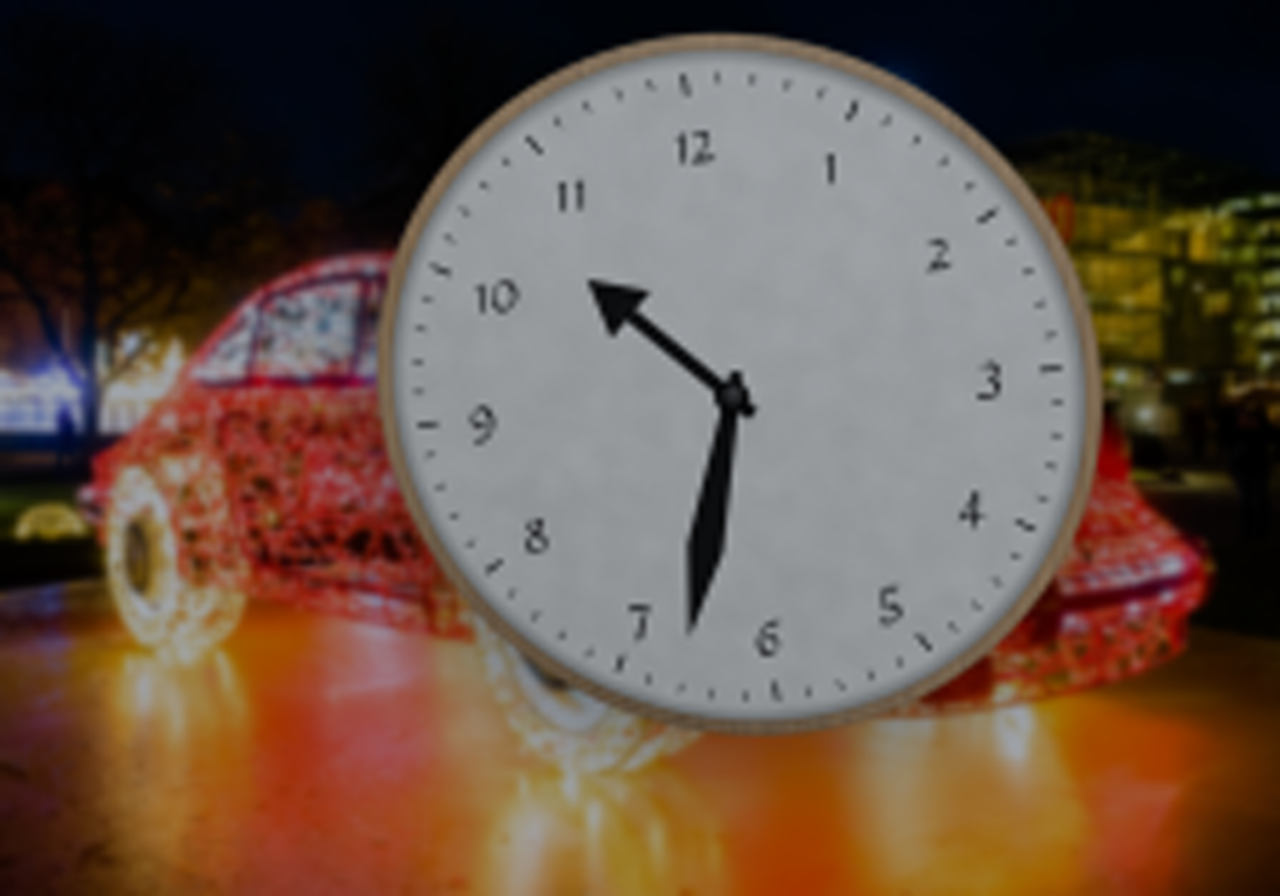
10:33
